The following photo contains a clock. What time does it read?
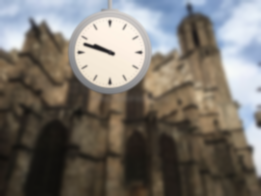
9:48
